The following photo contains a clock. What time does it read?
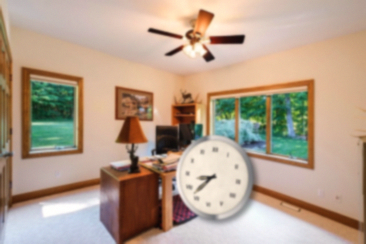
8:37
